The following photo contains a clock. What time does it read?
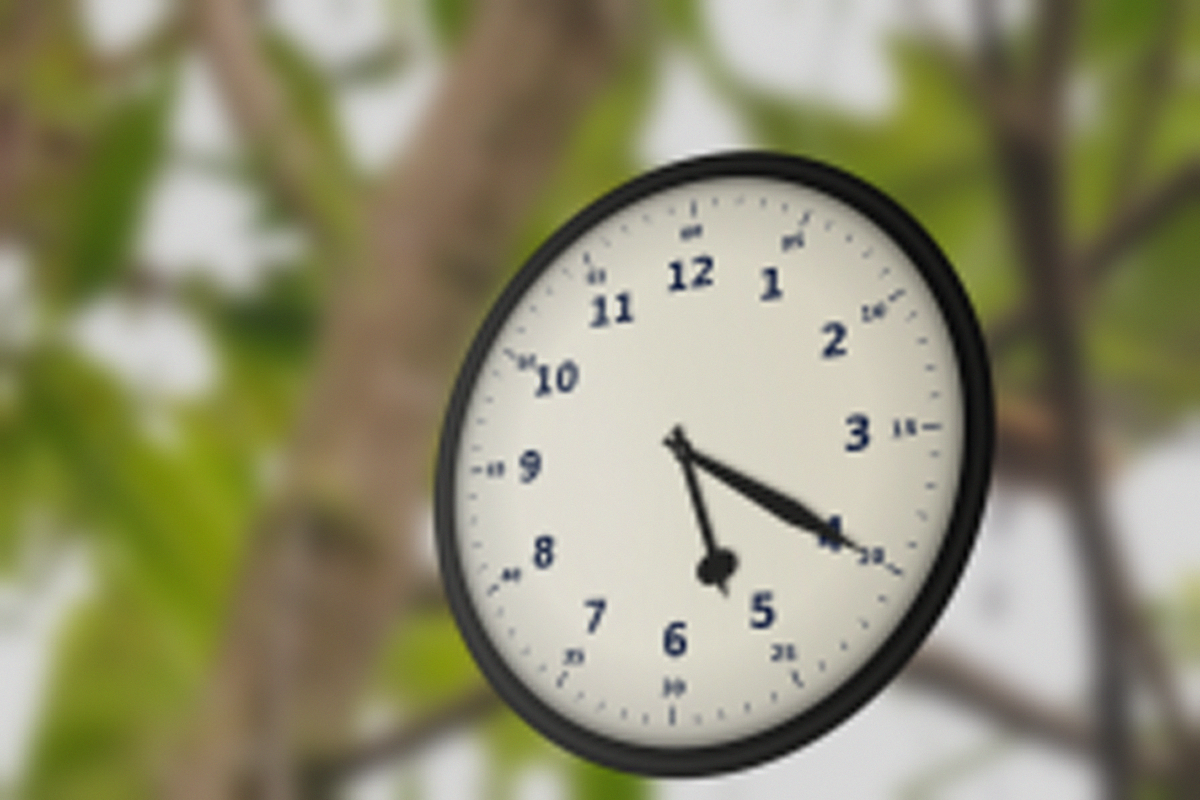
5:20
